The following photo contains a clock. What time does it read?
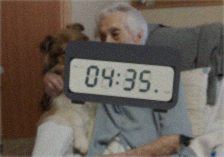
4:35
